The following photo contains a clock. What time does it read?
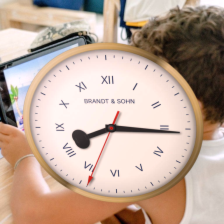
8:15:34
